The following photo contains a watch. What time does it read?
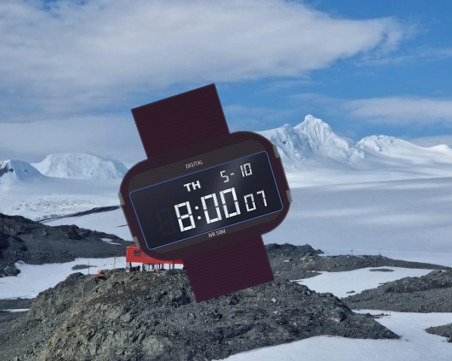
8:00:07
